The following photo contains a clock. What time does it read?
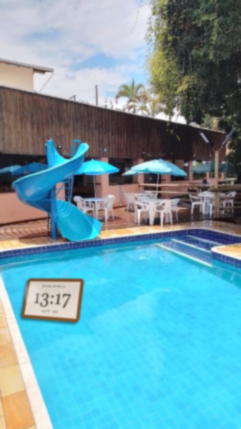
13:17
